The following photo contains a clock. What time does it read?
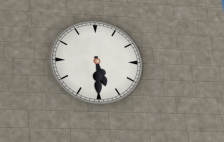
5:30
